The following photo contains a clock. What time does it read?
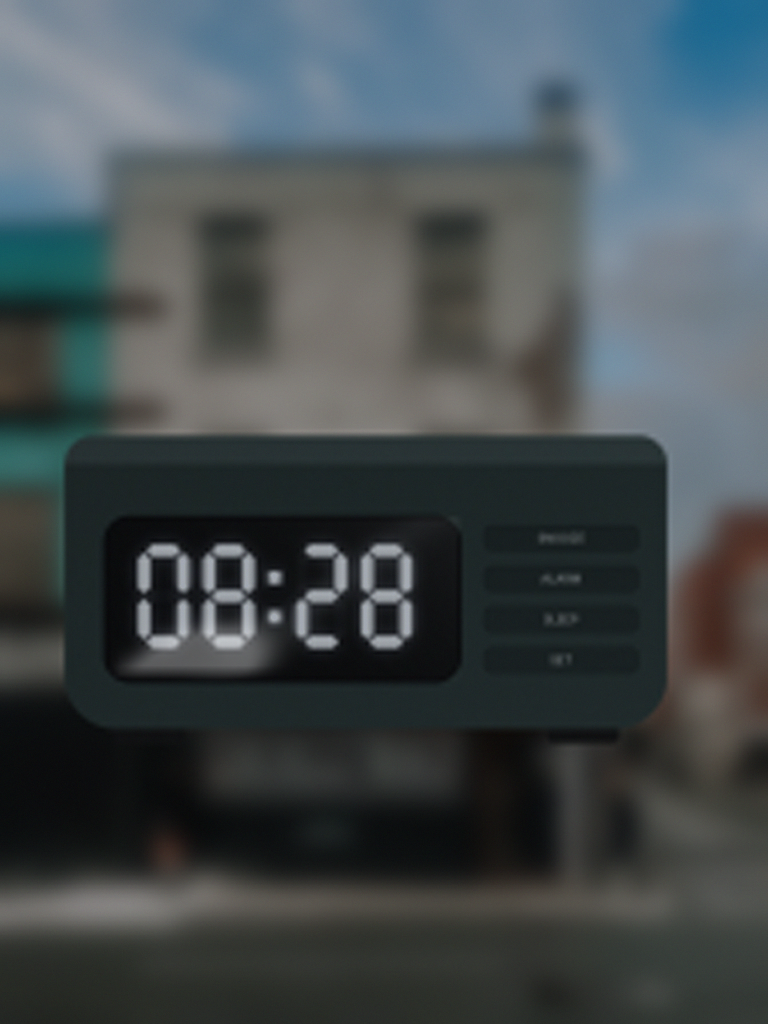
8:28
